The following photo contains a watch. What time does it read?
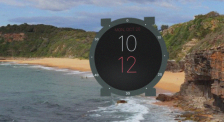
10:12
